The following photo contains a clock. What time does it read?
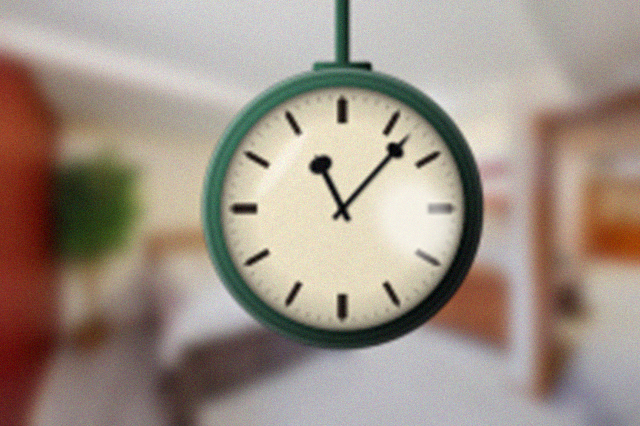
11:07
